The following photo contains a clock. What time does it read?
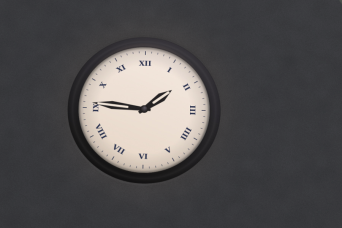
1:46
